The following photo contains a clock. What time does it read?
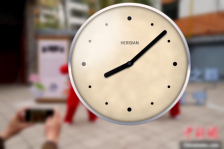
8:08
